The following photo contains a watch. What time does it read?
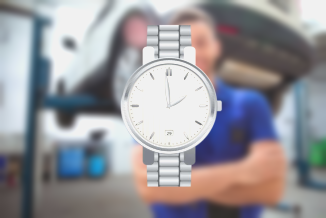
1:59
